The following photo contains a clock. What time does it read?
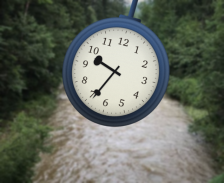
9:34
